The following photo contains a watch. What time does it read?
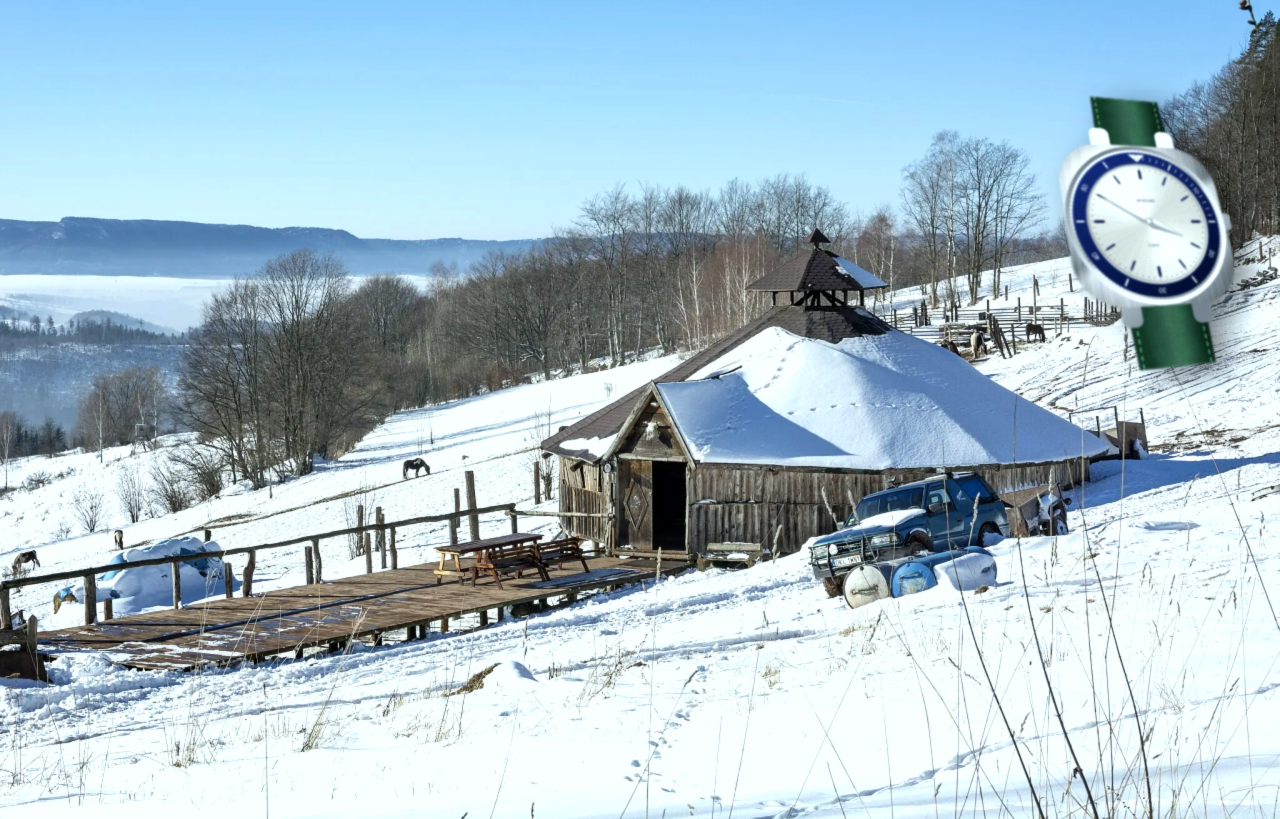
3:50
